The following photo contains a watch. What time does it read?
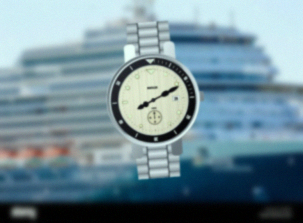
8:11
